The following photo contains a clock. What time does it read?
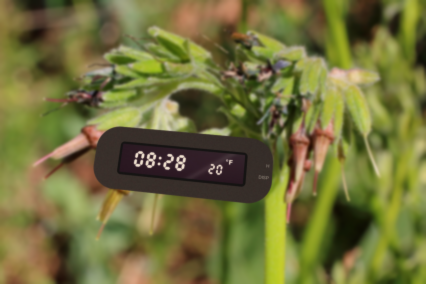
8:28
